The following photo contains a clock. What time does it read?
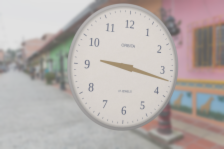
9:17
